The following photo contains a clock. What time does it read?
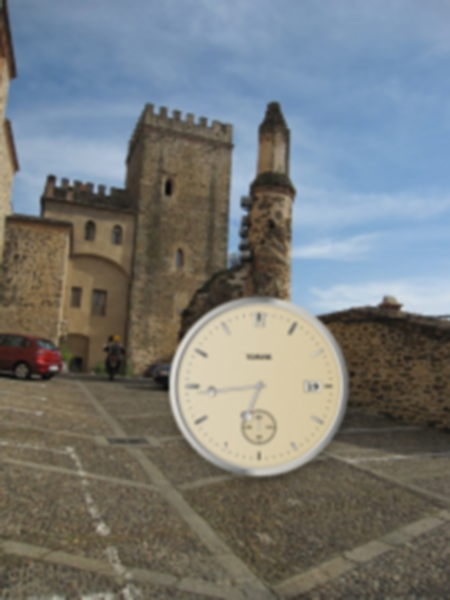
6:44
